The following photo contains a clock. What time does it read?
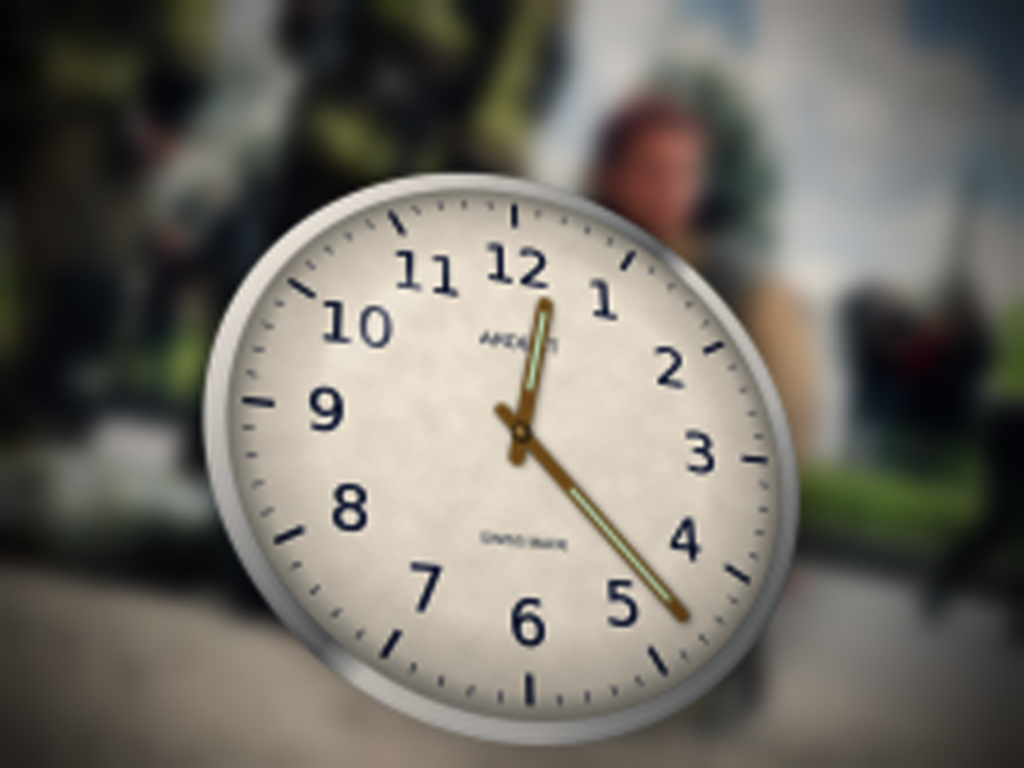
12:23
